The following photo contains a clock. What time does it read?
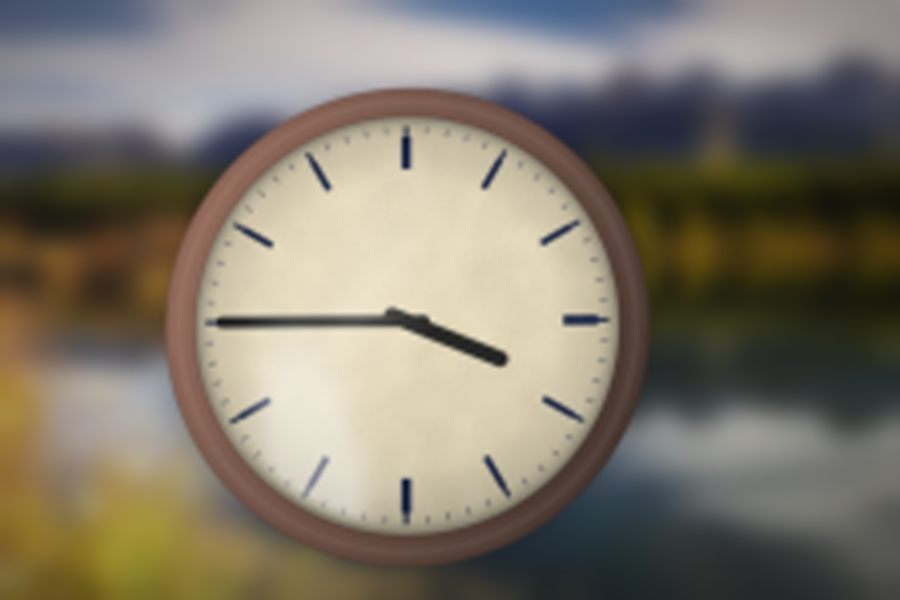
3:45
